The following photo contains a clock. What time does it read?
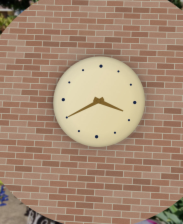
3:40
